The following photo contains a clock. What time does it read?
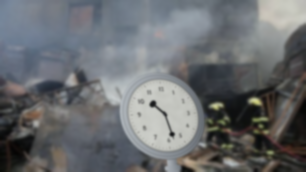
10:28
